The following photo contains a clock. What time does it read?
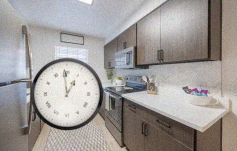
12:59
